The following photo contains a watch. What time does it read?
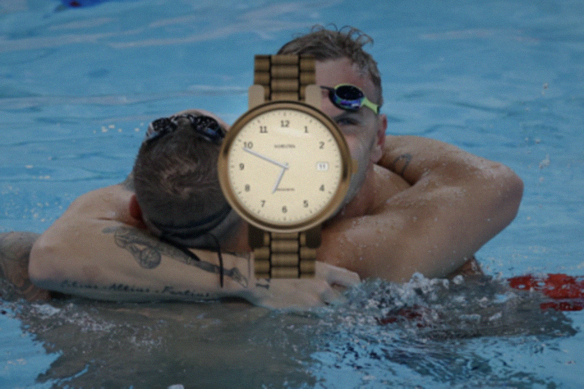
6:49
